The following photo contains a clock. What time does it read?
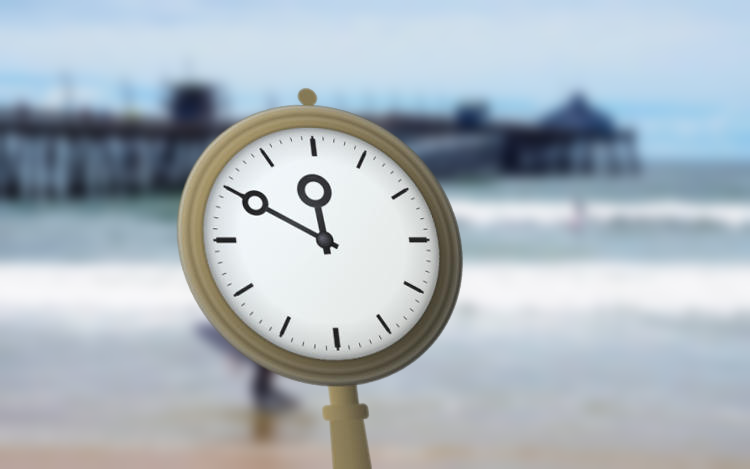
11:50
